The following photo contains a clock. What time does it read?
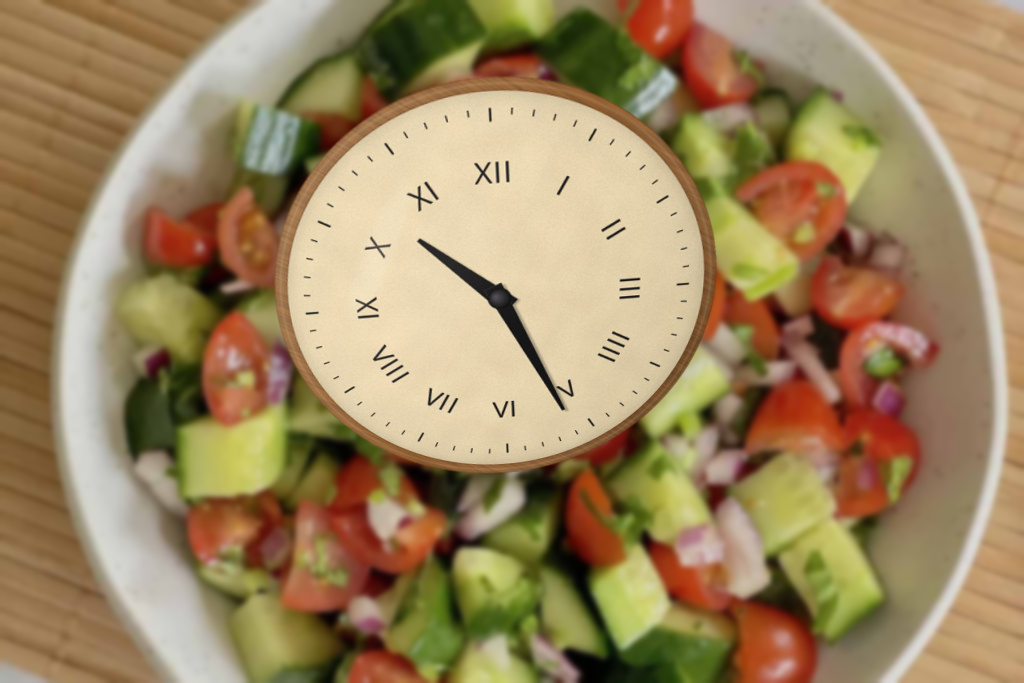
10:26
